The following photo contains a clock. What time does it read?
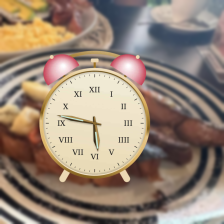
5:47
